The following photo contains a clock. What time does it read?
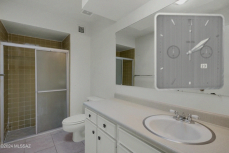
2:09
